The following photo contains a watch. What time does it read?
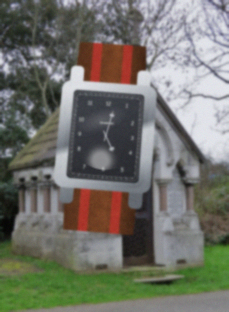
5:02
